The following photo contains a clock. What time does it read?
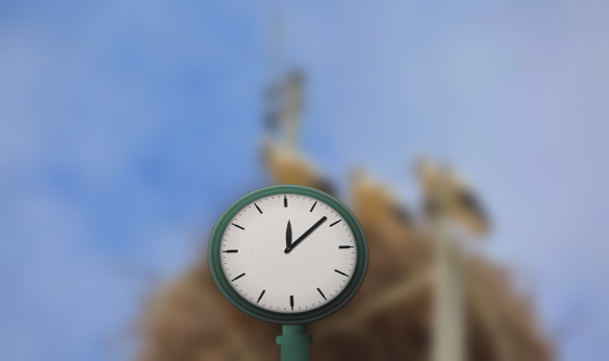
12:08
